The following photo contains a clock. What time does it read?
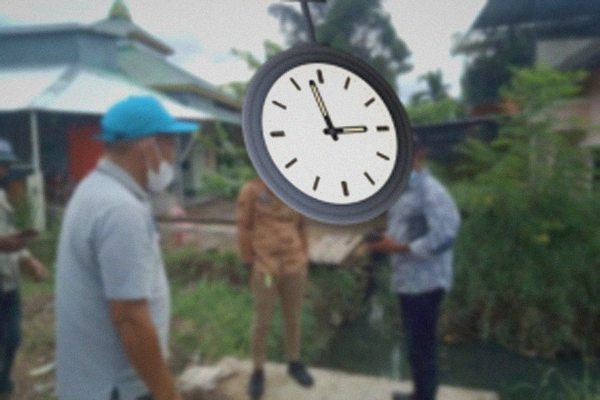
2:58
